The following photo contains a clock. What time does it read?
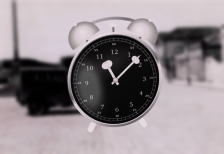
11:08
